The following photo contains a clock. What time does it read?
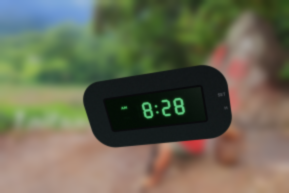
8:28
